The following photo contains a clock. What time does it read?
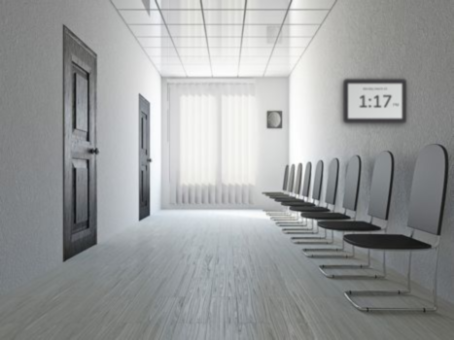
1:17
